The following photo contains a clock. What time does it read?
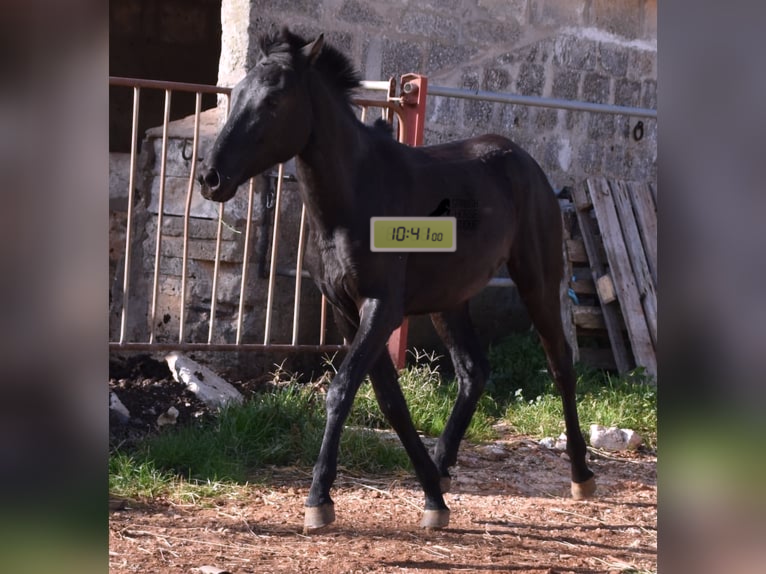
10:41
